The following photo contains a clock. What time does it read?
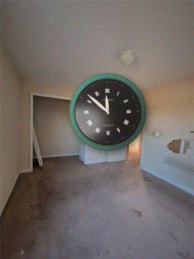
11:52
